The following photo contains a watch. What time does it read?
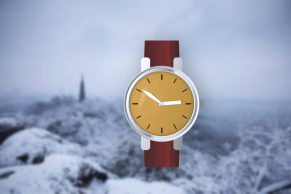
2:51
